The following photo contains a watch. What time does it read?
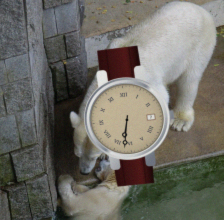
6:32
